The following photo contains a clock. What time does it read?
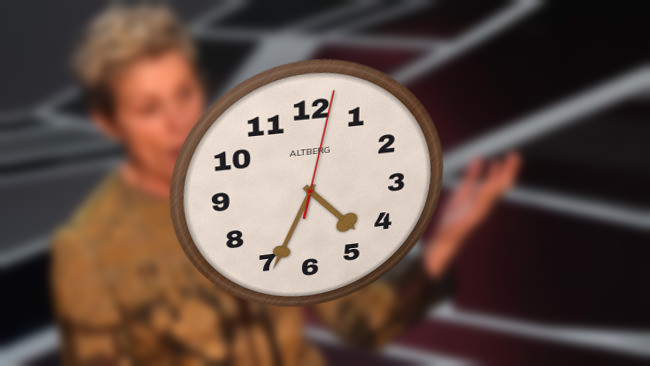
4:34:02
